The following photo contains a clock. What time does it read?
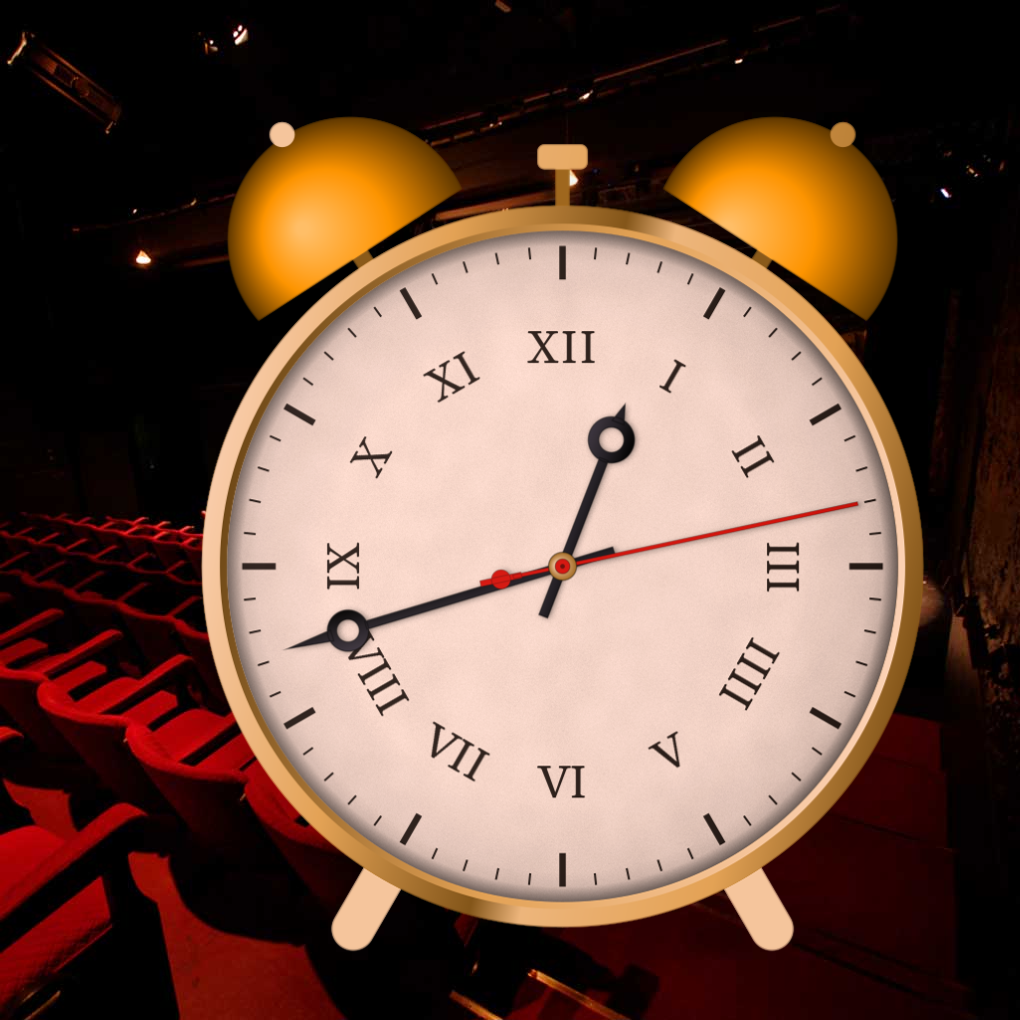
12:42:13
